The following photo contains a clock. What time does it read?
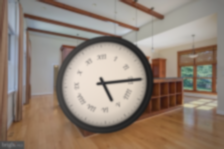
5:15
